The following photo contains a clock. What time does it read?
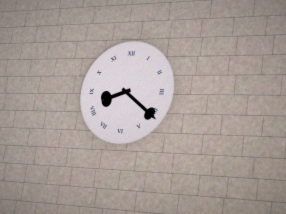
8:21
